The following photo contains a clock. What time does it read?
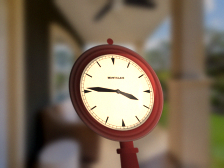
3:46
